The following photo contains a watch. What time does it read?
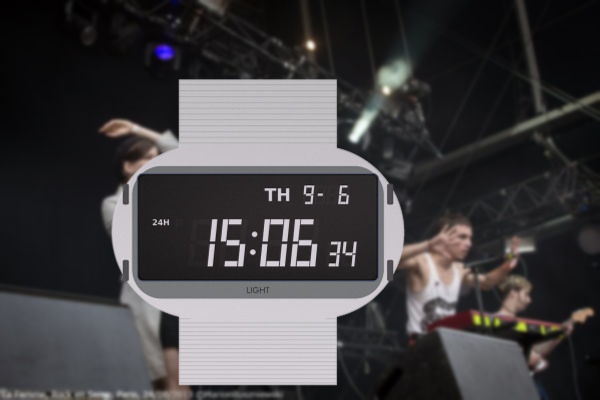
15:06:34
